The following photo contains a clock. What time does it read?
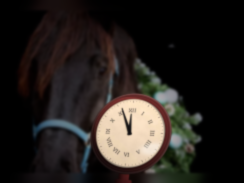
11:56
